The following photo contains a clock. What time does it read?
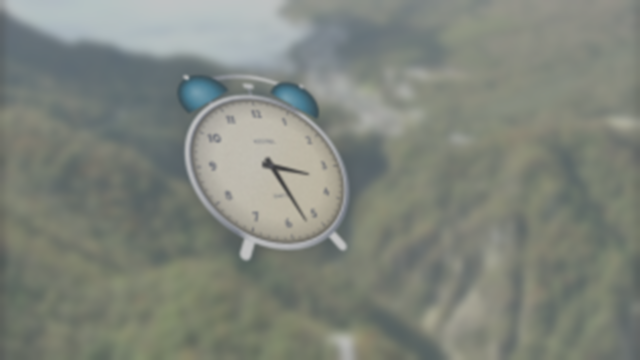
3:27
